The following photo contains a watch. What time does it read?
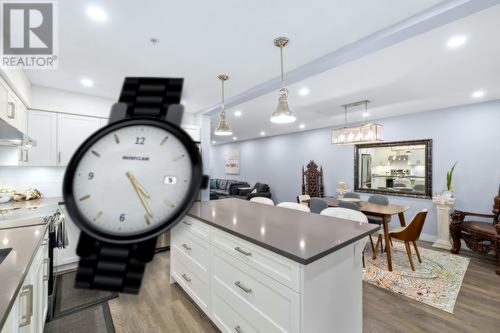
4:24
